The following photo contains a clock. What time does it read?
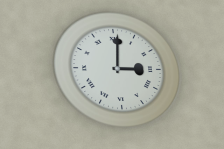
3:01
